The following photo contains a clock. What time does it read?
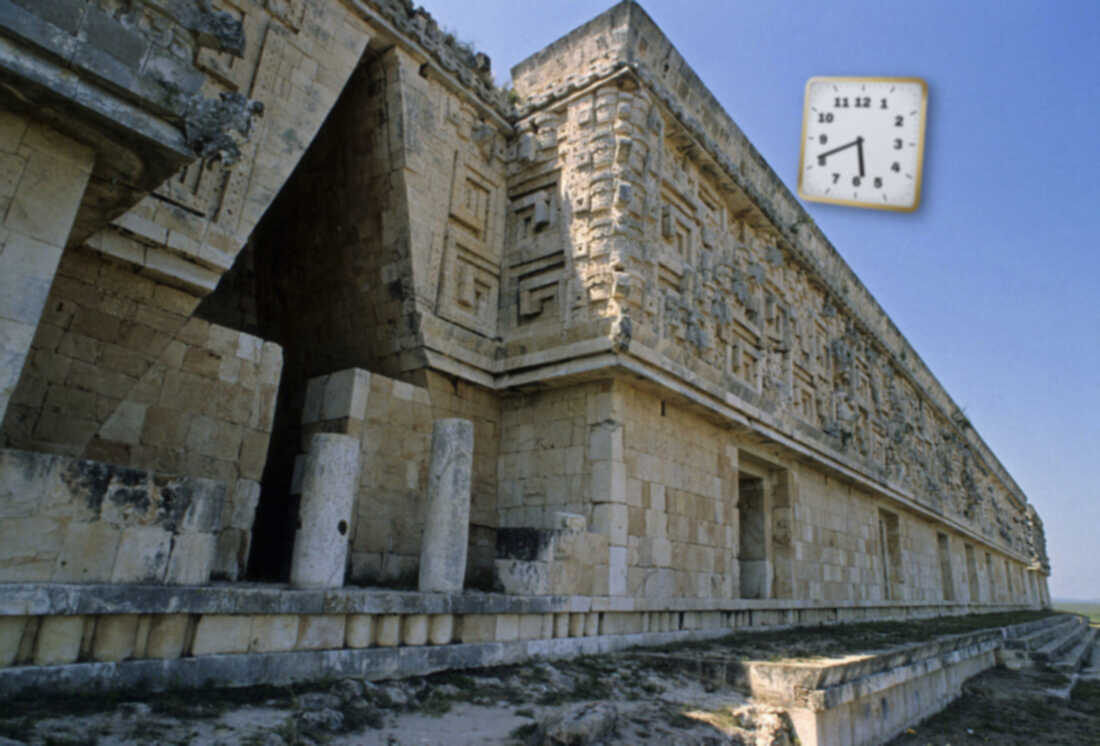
5:41
